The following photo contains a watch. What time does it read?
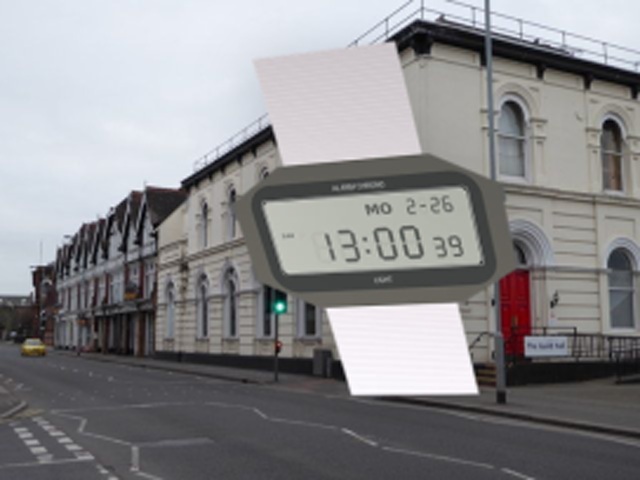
13:00:39
